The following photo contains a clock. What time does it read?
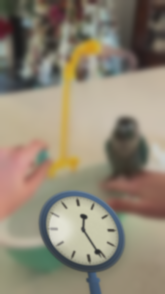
12:26
